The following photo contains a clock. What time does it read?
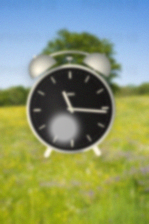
11:16
